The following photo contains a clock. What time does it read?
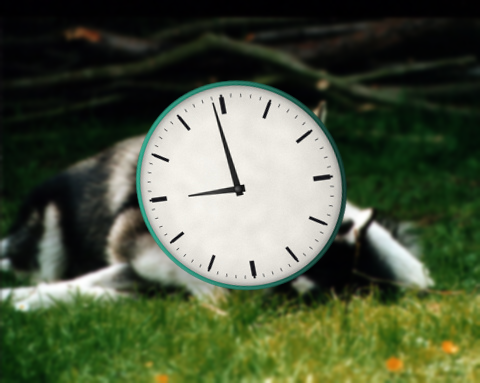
8:59
